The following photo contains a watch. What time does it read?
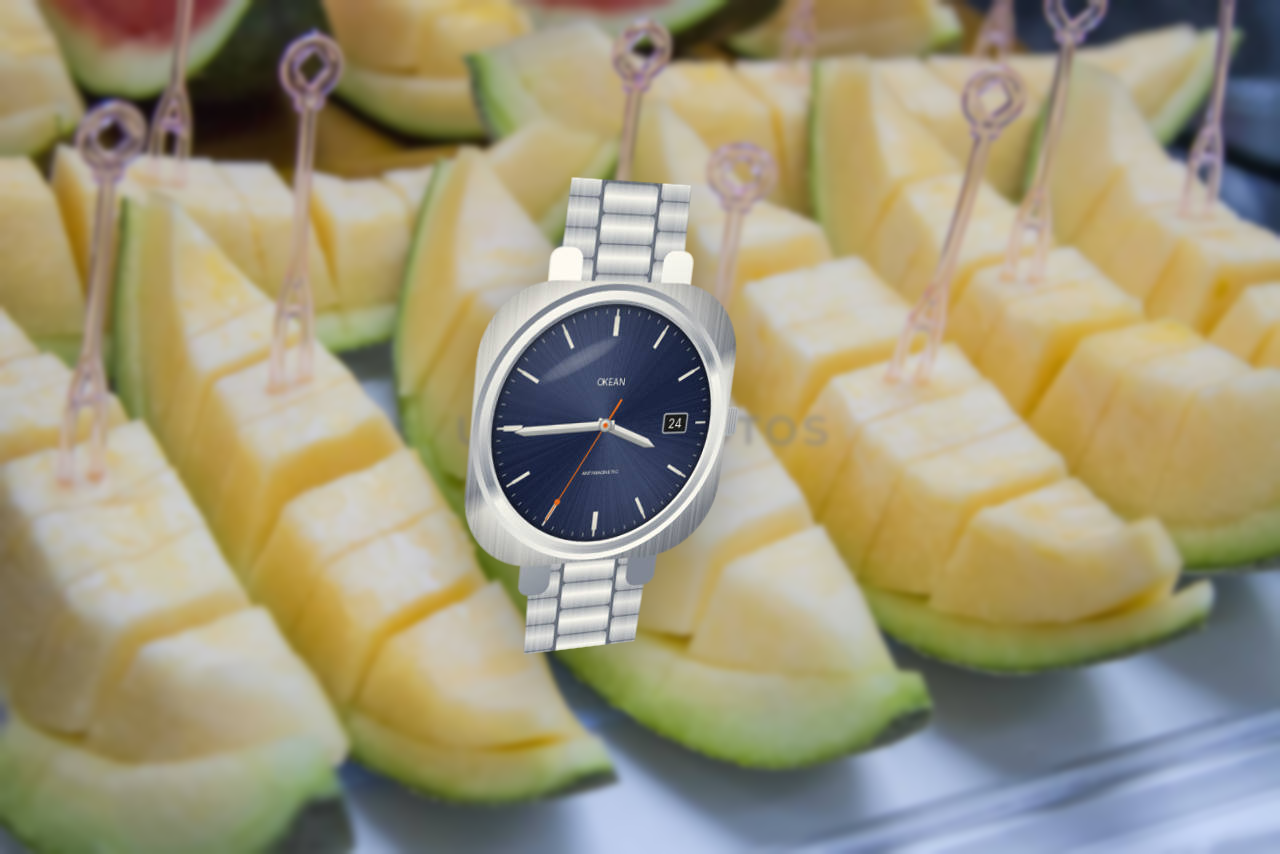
3:44:35
